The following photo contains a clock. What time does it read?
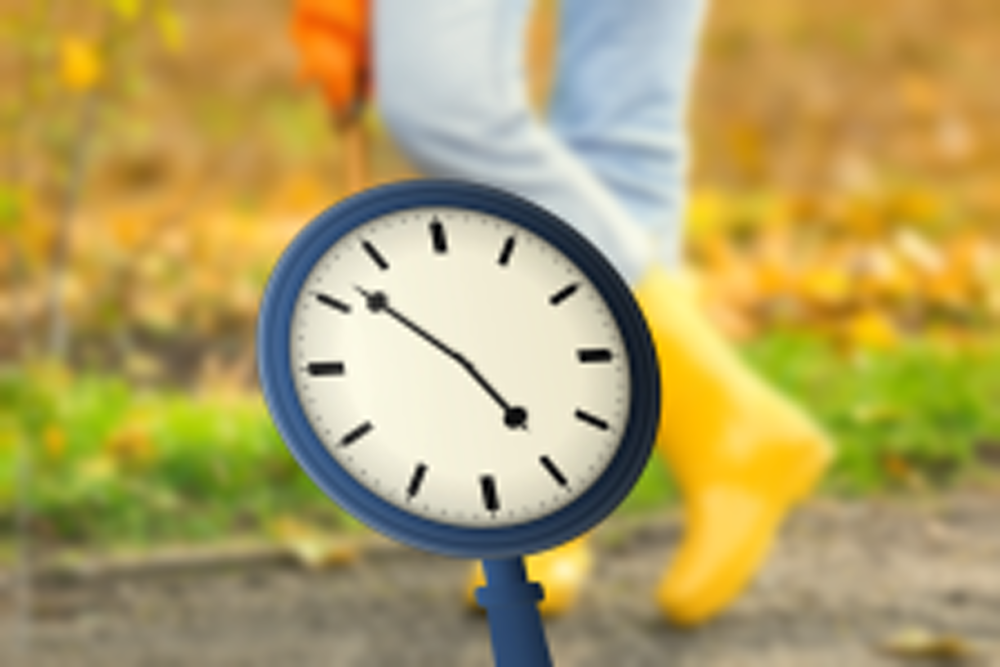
4:52
